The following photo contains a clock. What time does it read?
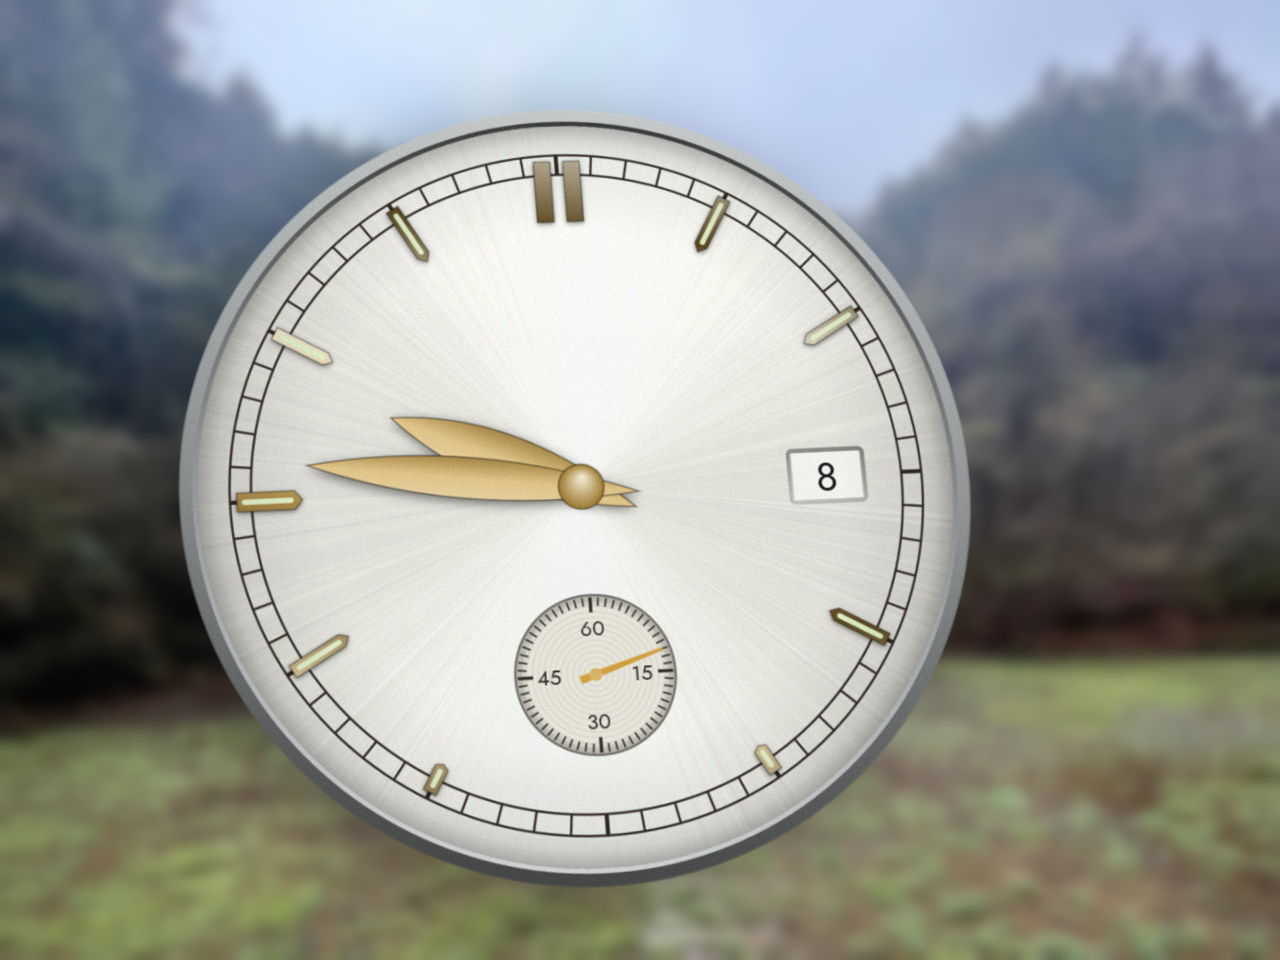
9:46:12
